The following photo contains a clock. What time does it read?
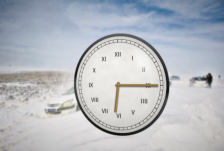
6:15
